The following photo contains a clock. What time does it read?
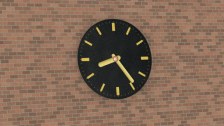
8:24
